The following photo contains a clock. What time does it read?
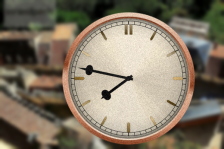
7:47
